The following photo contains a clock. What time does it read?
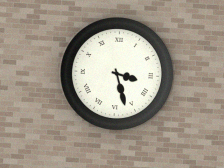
3:27
